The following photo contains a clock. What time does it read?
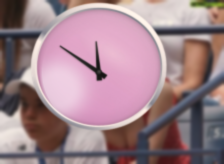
11:51
